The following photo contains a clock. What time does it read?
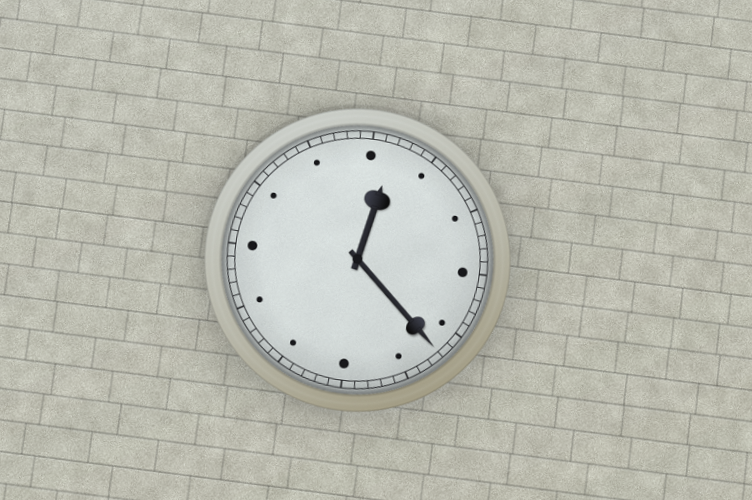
12:22
